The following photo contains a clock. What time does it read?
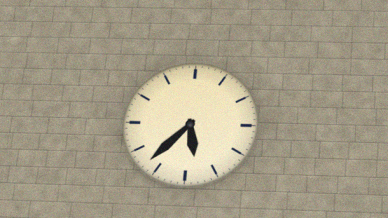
5:37
